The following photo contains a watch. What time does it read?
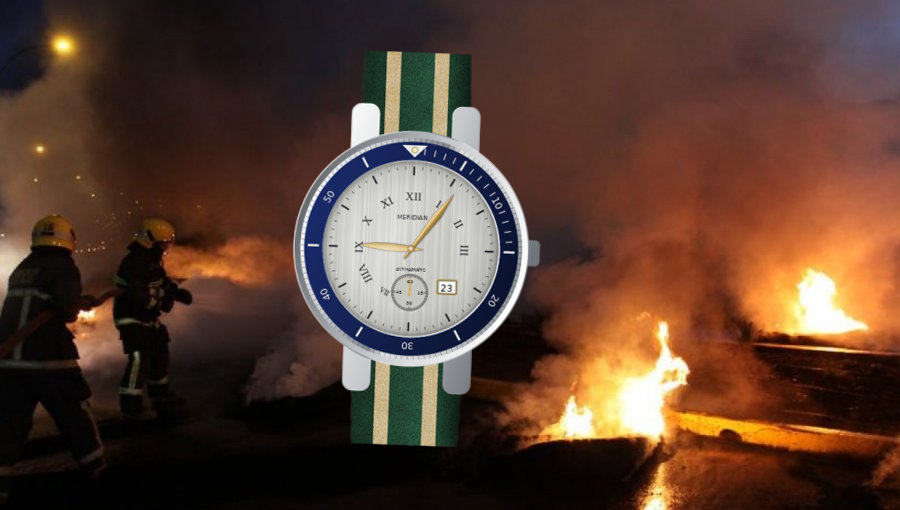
9:06
